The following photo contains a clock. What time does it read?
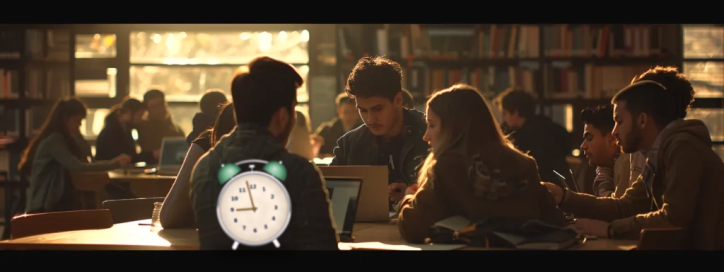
8:58
